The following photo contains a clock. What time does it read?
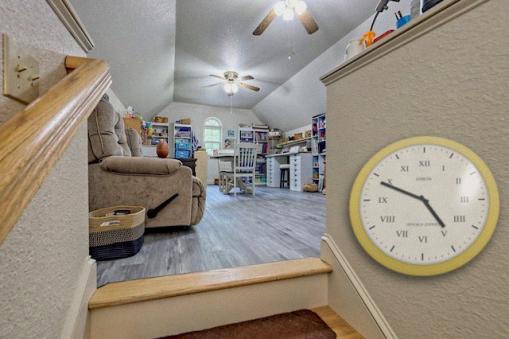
4:49
